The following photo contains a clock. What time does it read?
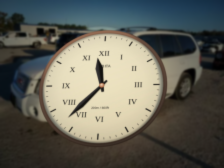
11:37
